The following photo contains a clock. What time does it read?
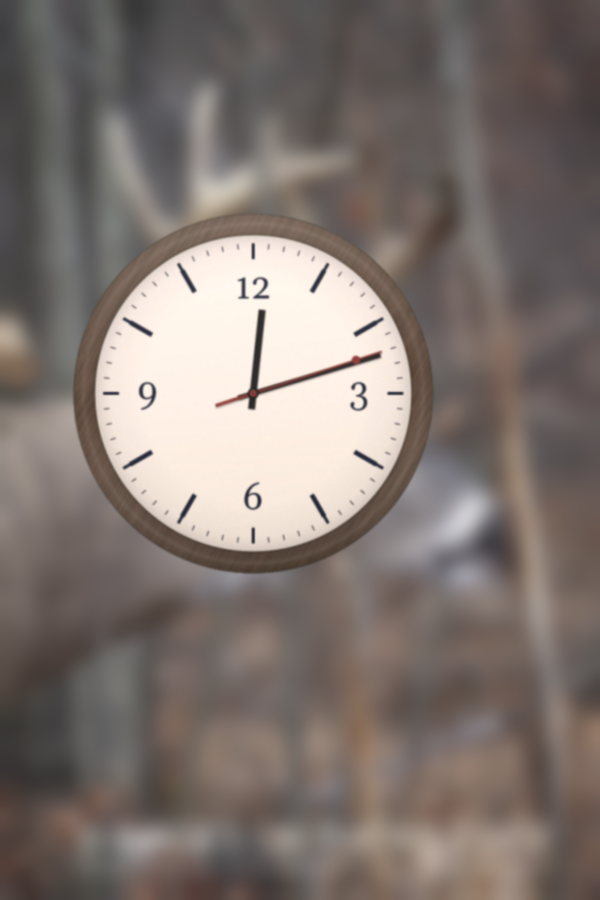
12:12:12
